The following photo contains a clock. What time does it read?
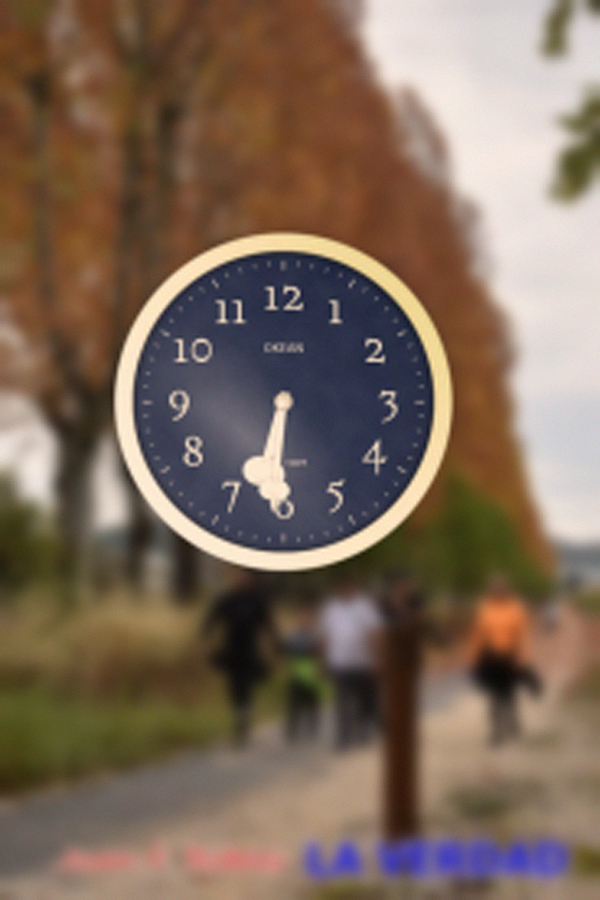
6:31
